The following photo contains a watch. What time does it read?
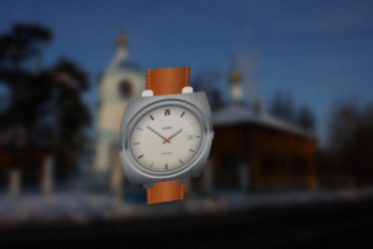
1:52
